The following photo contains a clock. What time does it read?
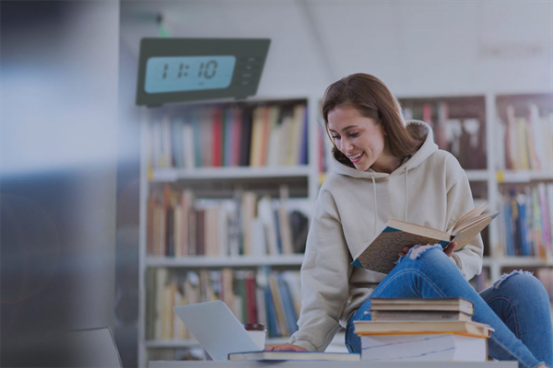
11:10
